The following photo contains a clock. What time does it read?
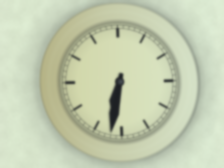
6:32
